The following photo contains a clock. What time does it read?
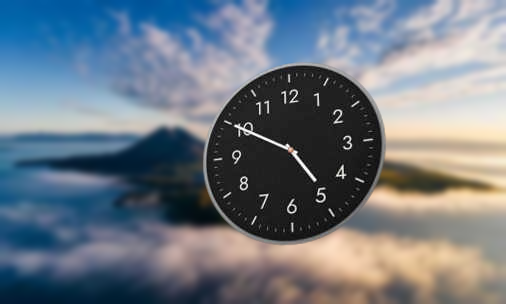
4:50
